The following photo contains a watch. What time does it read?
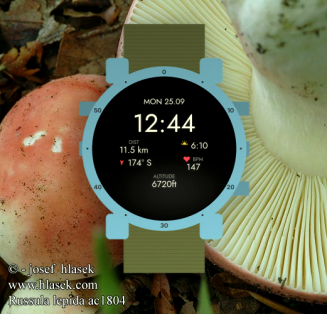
12:44
